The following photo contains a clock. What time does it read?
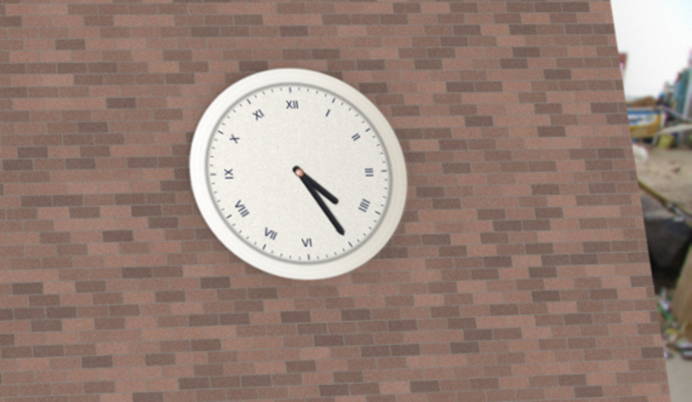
4:25
